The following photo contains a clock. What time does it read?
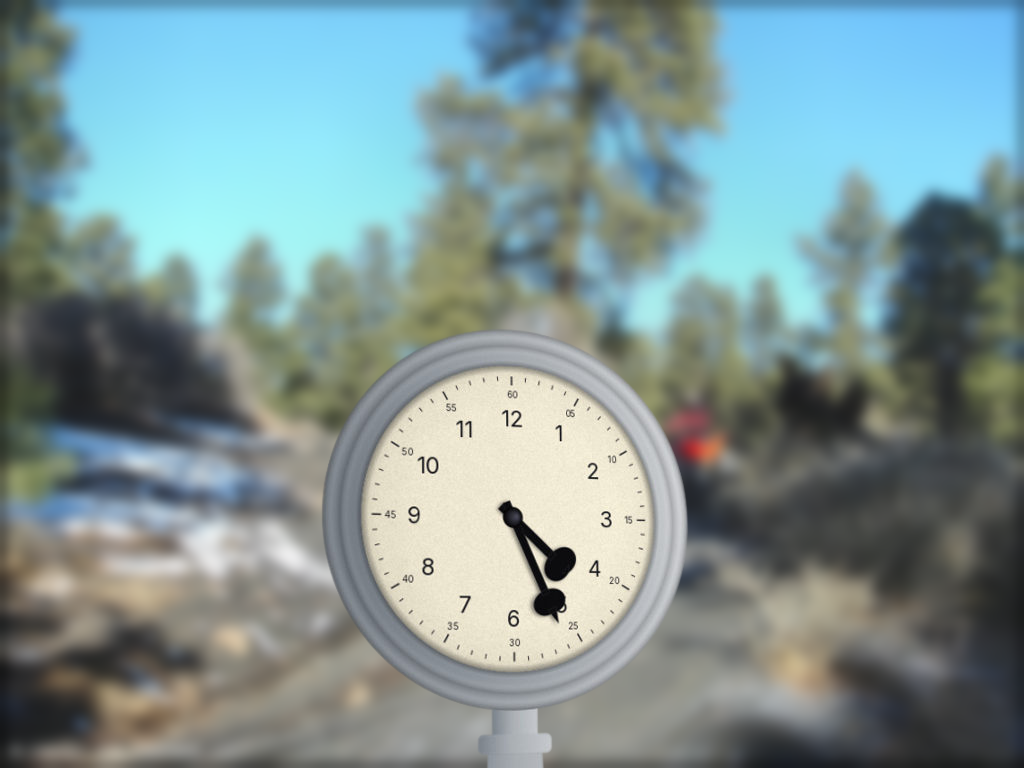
4:26
